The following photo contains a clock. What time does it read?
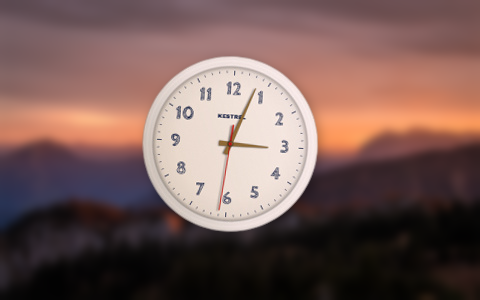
3:03:31
